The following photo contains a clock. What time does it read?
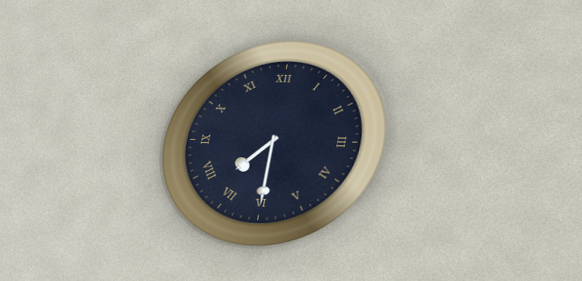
7:30
